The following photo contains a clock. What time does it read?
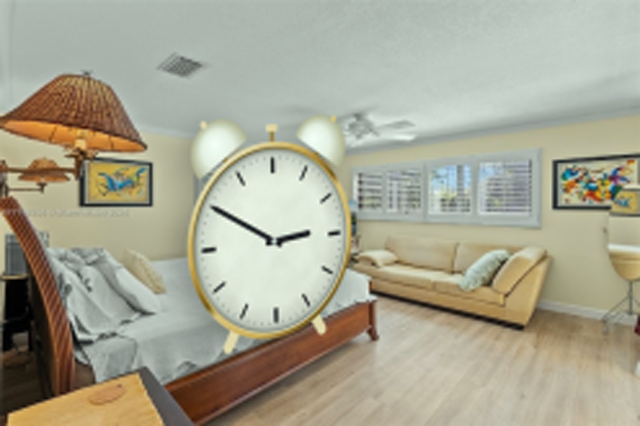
2:50
